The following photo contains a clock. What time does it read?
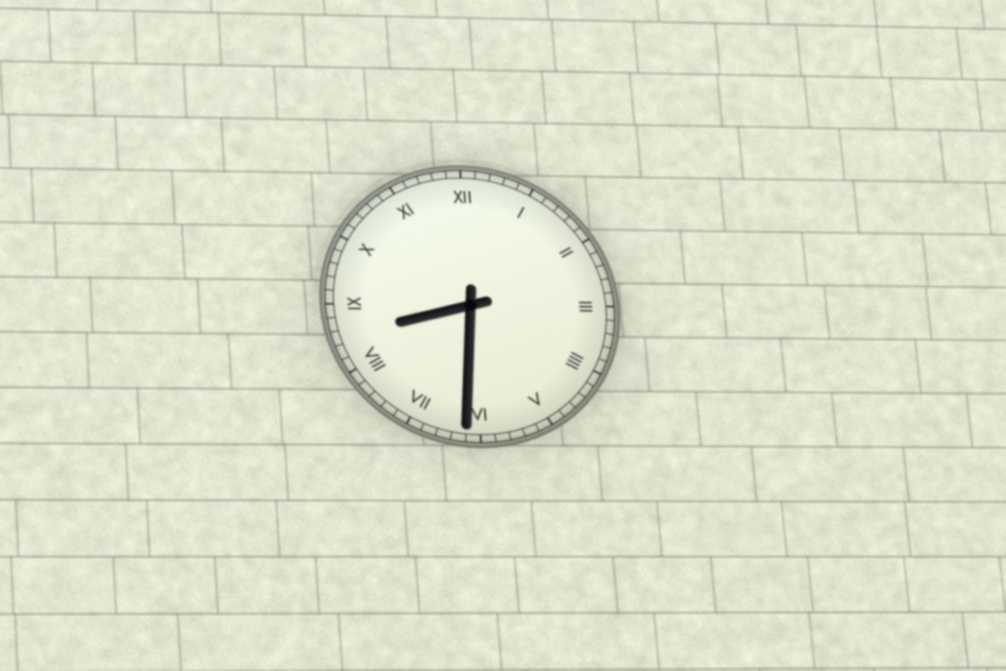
8:31
